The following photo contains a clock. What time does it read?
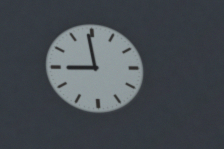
8:59
